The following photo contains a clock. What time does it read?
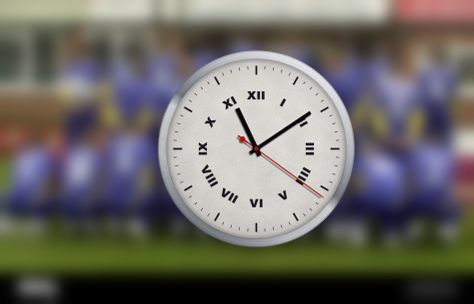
11:09:21
